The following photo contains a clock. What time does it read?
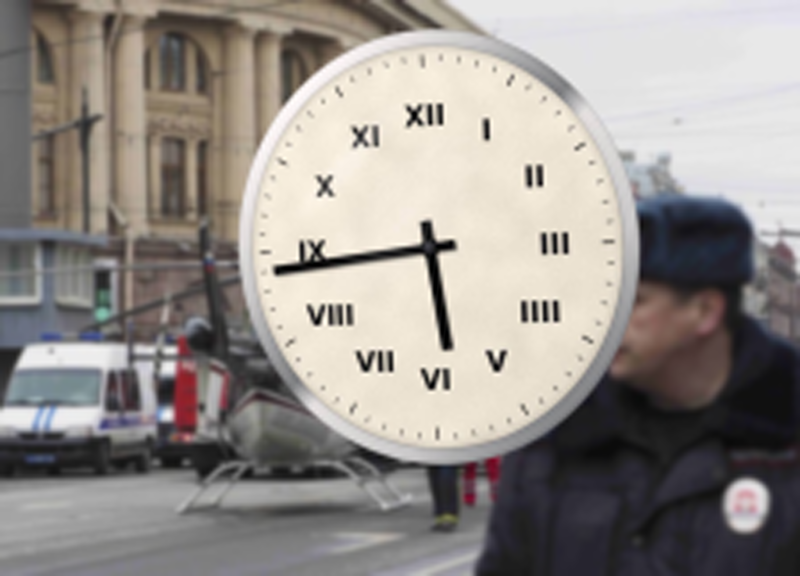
5:44
